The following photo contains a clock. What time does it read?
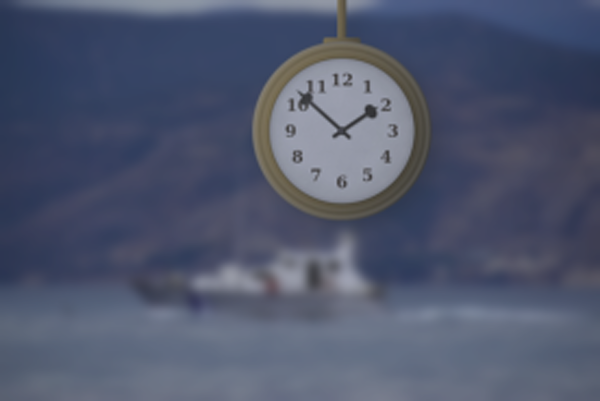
1:52
